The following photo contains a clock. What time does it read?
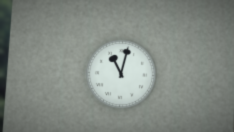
11:02
